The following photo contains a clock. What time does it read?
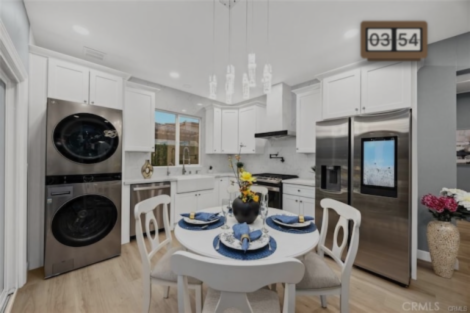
3:54
